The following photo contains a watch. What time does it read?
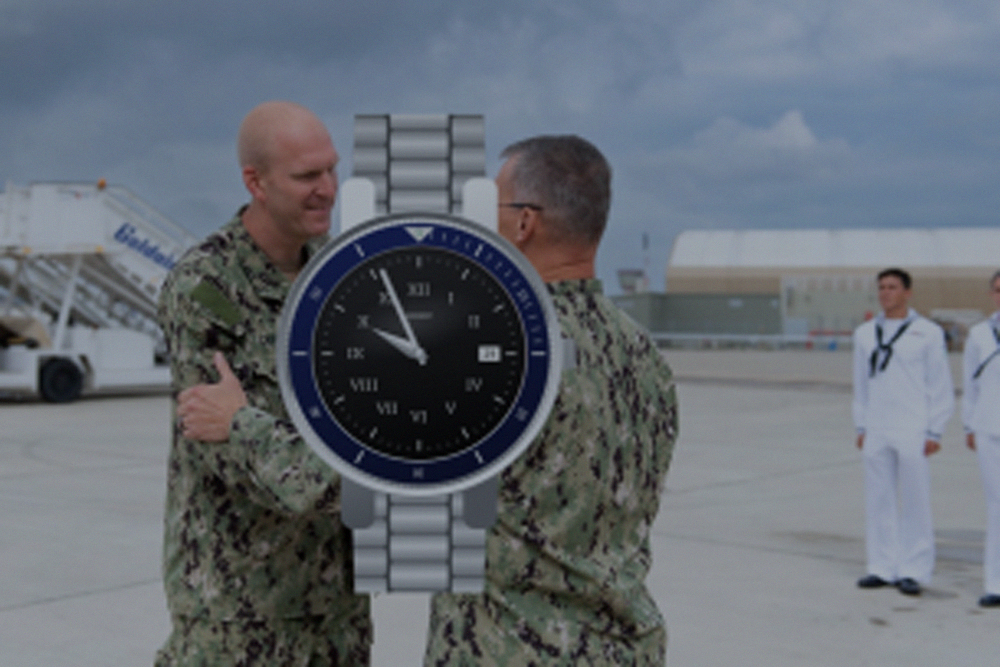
9:56
